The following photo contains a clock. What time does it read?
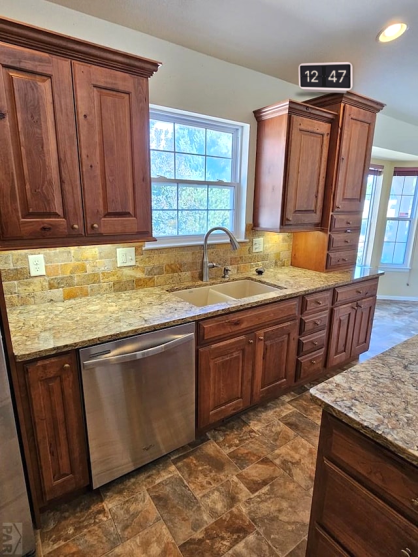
12:47
